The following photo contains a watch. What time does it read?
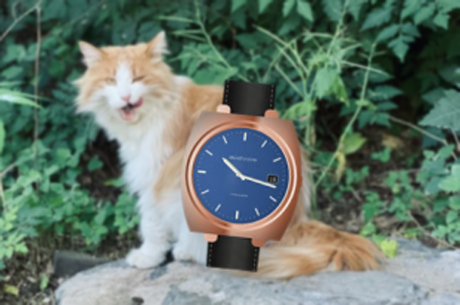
10:17
